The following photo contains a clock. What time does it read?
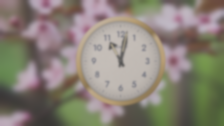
11:02
